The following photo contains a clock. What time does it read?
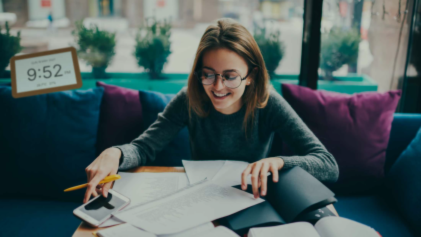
9:52
